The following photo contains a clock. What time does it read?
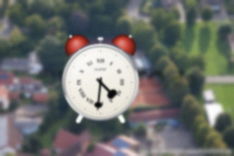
4:31
